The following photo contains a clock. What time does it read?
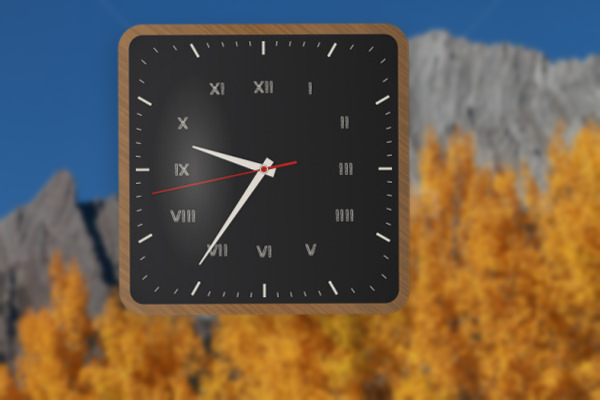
9:35:43
